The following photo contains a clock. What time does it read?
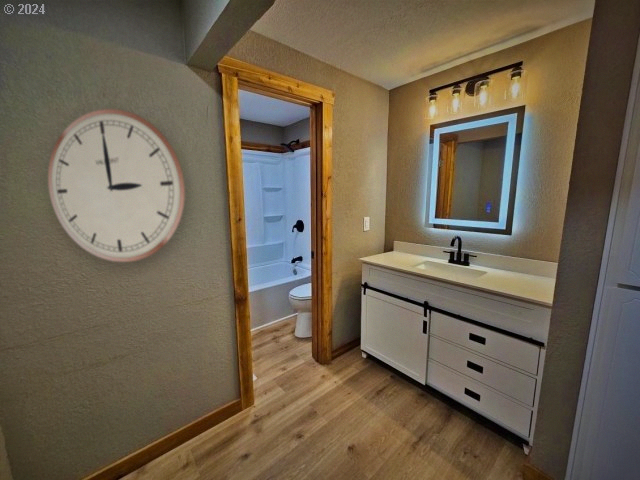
3:00
